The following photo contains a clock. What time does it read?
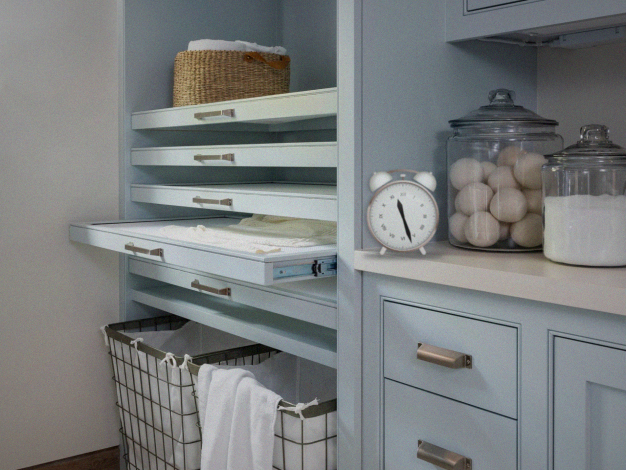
11:27
